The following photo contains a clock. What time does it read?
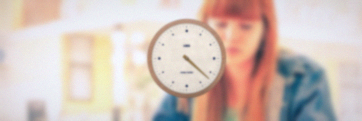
4:22
